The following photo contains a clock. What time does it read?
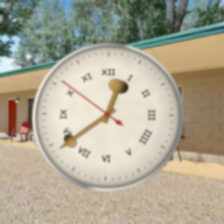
12:38:51
